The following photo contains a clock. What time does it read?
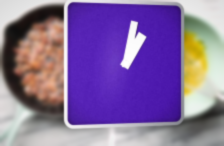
1:02
